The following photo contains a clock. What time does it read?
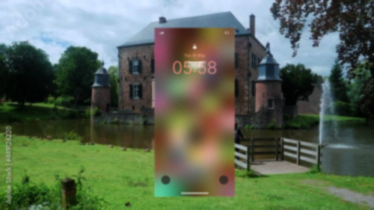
5:58
